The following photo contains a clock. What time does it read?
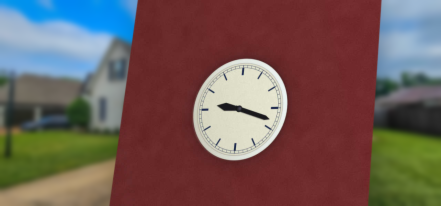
9:18
